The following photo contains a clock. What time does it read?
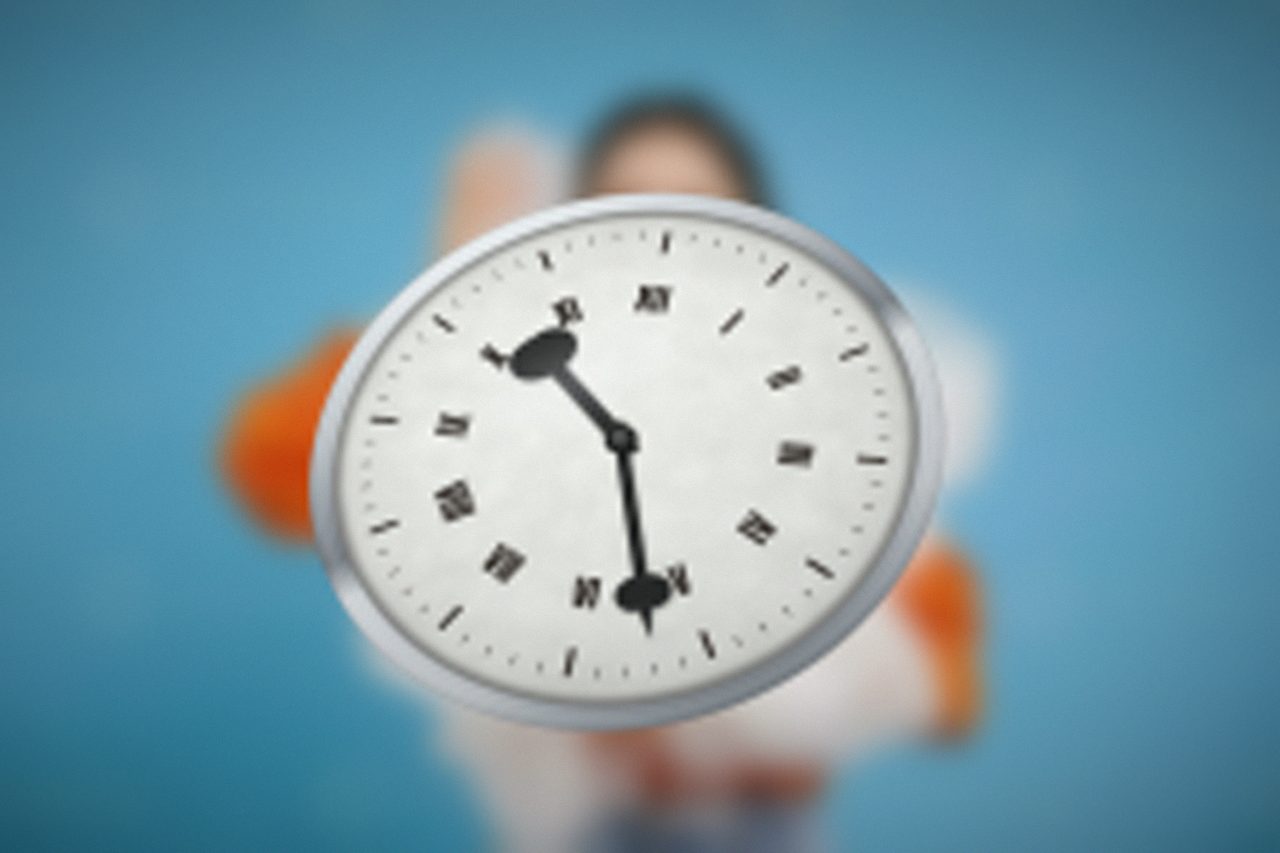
10:27
